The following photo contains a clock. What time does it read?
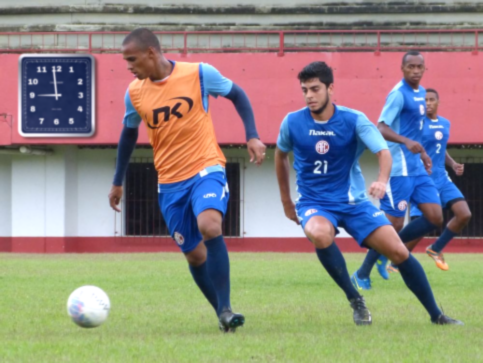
8:59
